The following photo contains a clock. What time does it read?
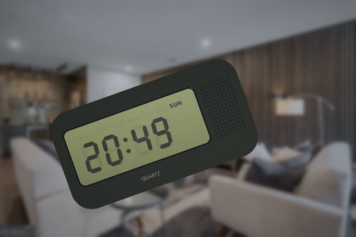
20:49
